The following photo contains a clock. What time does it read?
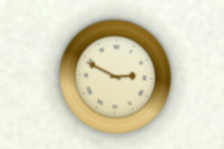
2:49
